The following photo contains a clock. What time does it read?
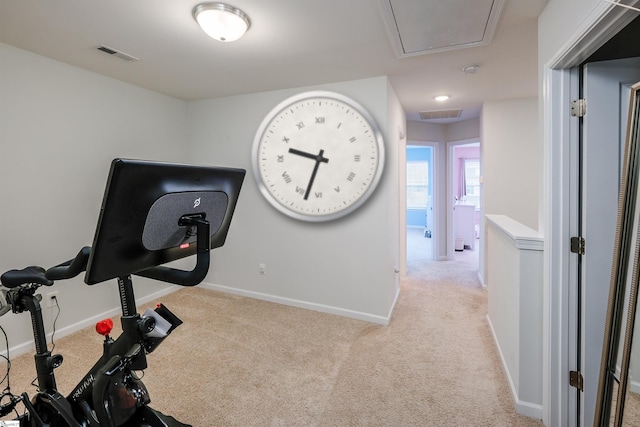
9:33
